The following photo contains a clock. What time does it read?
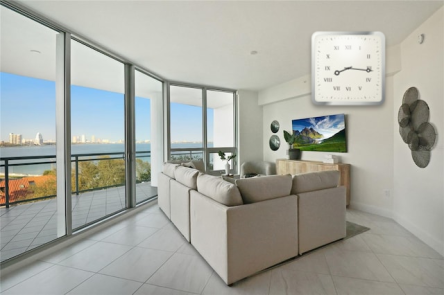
8:16
